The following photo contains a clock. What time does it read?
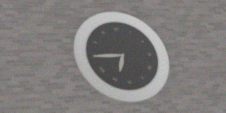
6:45
